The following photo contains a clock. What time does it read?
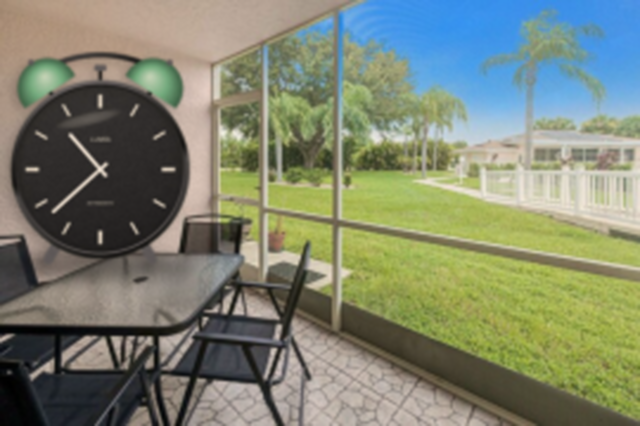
10:38
